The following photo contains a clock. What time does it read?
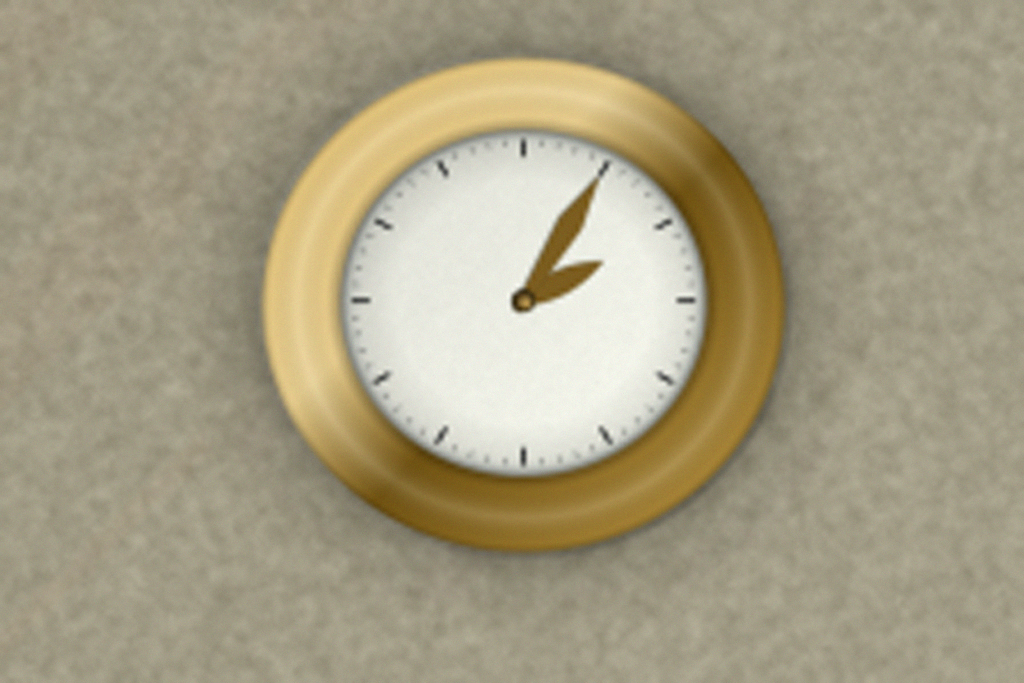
2:05
